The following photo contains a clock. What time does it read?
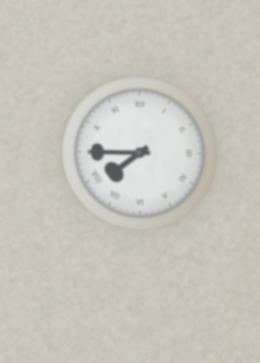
7:45
